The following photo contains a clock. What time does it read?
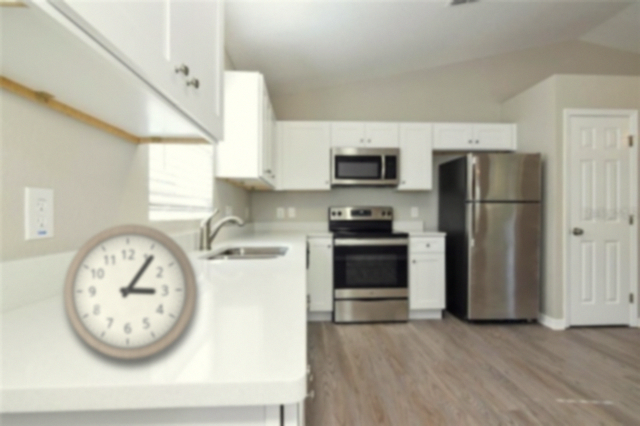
3:06
